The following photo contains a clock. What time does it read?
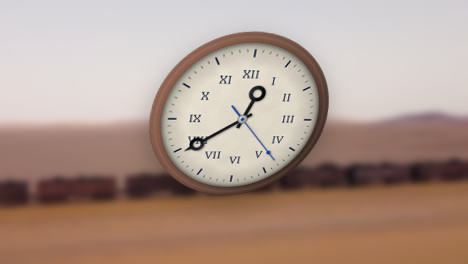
12:39:23
